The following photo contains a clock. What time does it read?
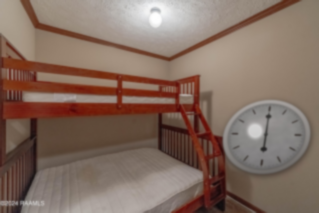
6:00
